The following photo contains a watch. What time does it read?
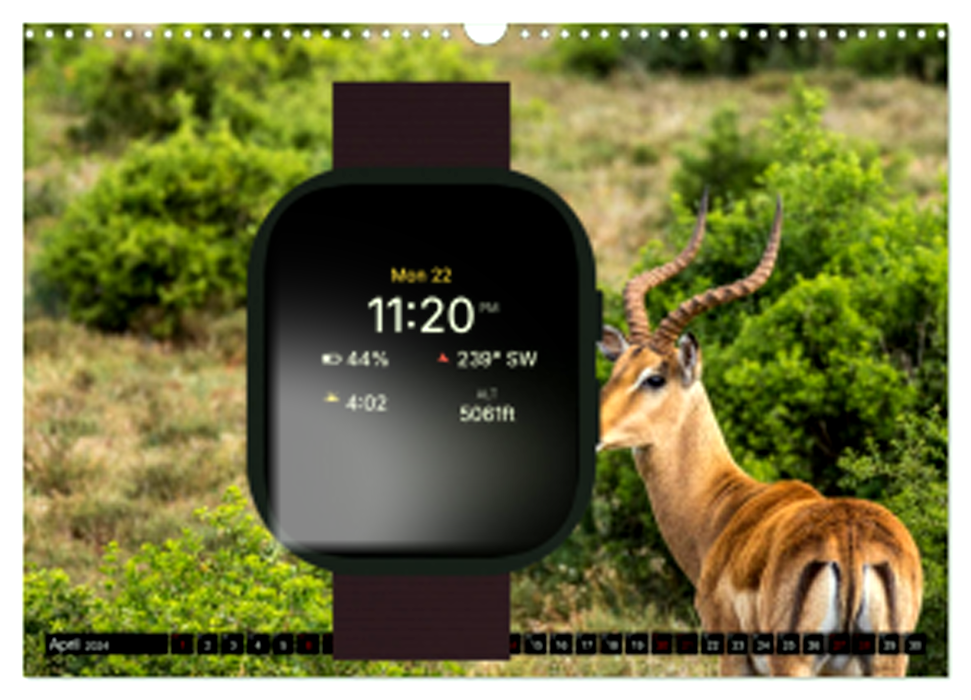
11:20
